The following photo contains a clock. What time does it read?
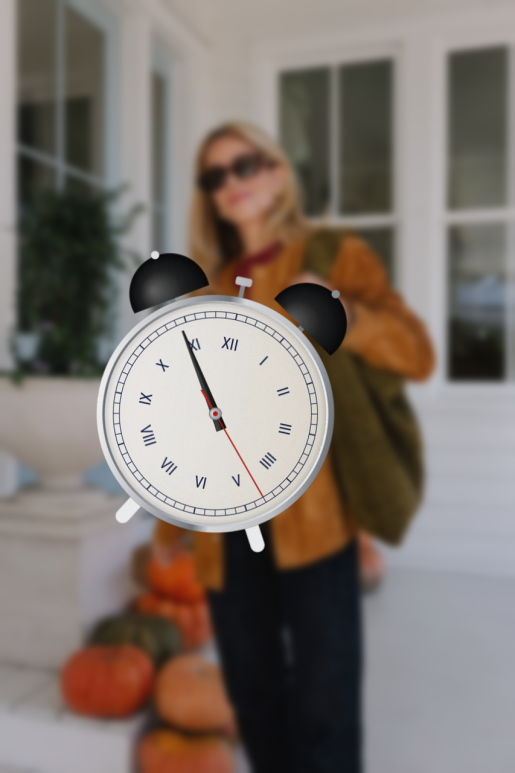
10:54:23
